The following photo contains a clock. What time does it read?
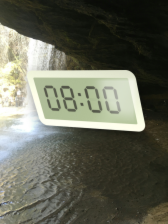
8:00
